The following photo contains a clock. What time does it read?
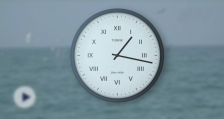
1:17
